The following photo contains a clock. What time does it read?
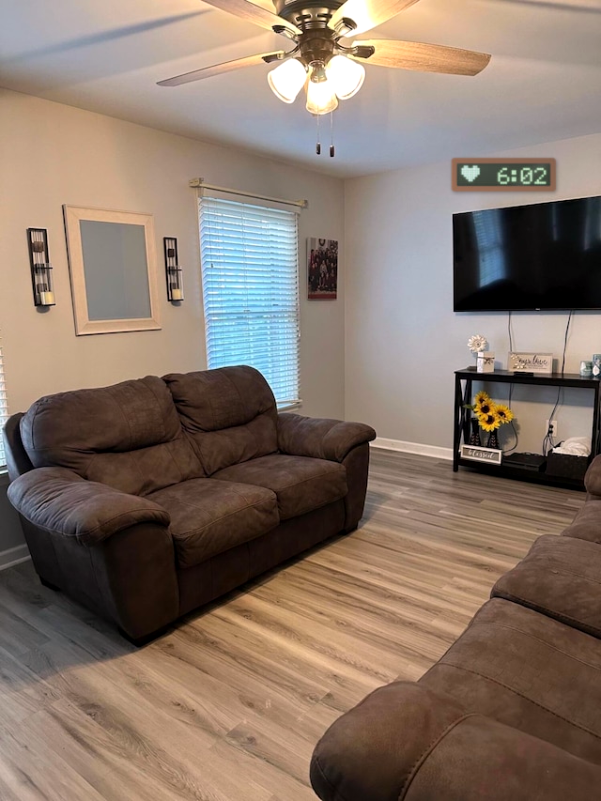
6:02
